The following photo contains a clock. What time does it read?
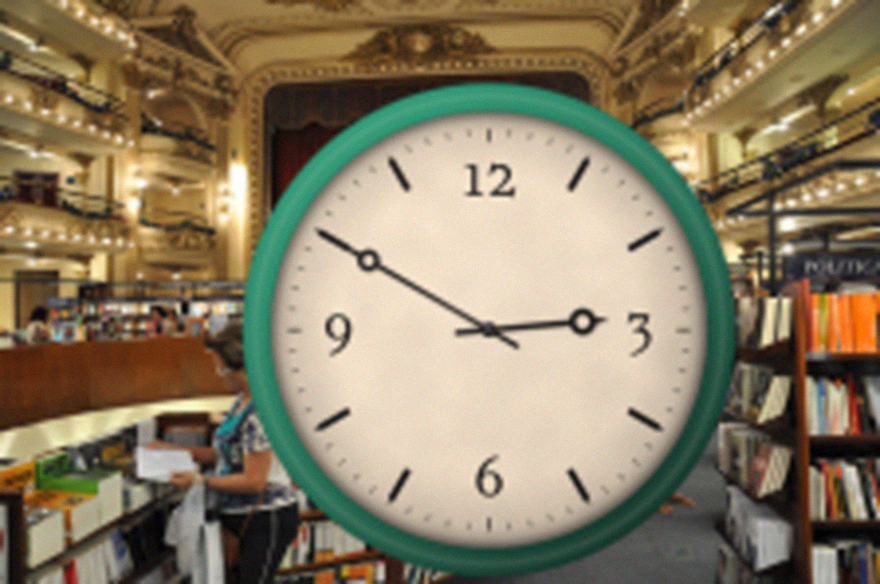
2:50
